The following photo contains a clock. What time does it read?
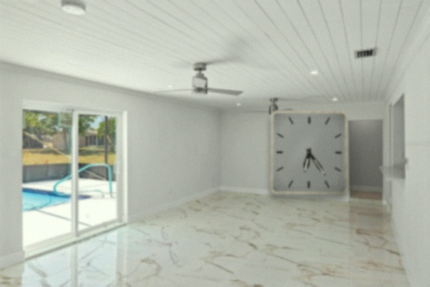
6:24
